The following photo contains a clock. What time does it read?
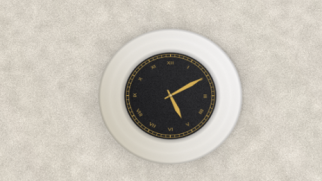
5:10
